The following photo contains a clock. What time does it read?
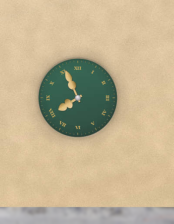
7:56
